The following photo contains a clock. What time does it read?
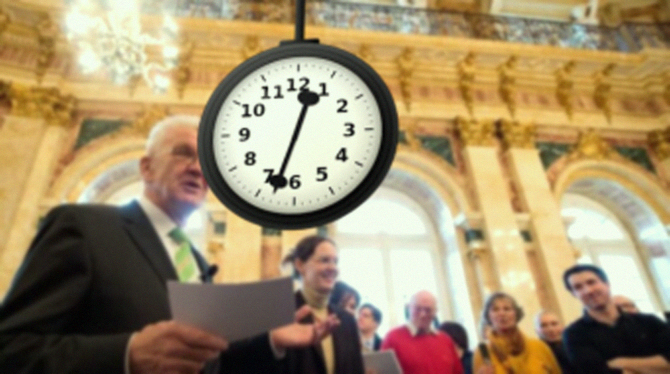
12:33
